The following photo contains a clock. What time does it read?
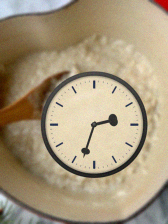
2:33
